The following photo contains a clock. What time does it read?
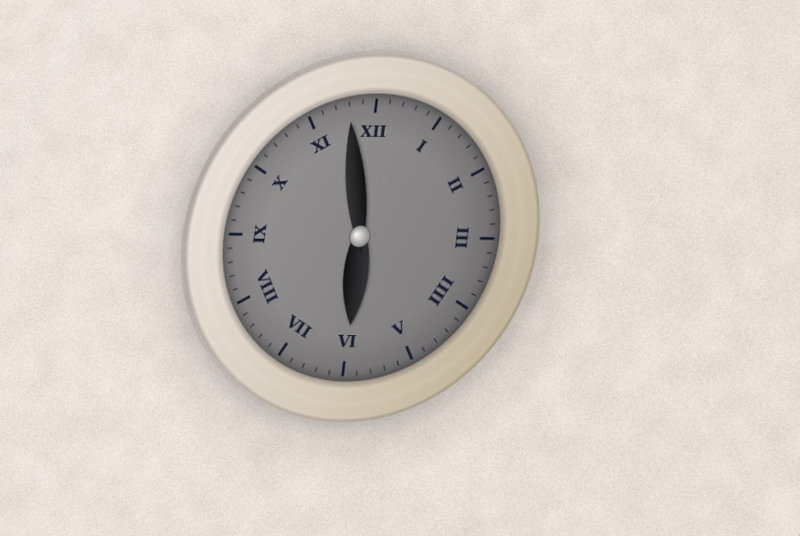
5:58
